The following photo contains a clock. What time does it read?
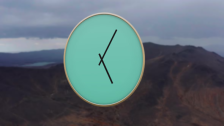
5:05
